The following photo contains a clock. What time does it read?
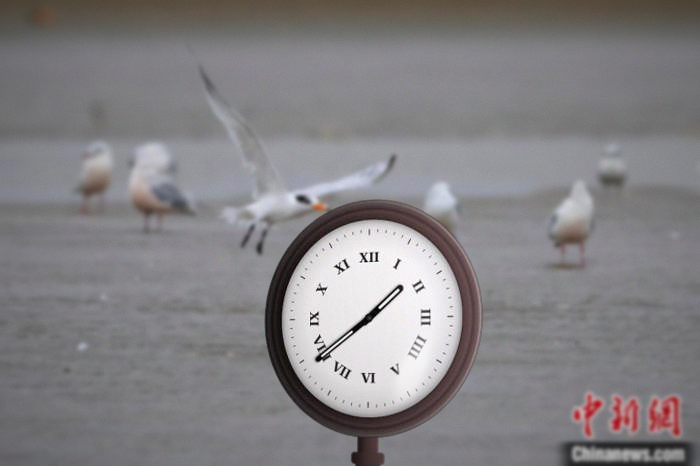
1:39
